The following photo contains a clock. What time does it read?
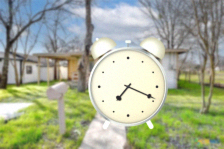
7:19
